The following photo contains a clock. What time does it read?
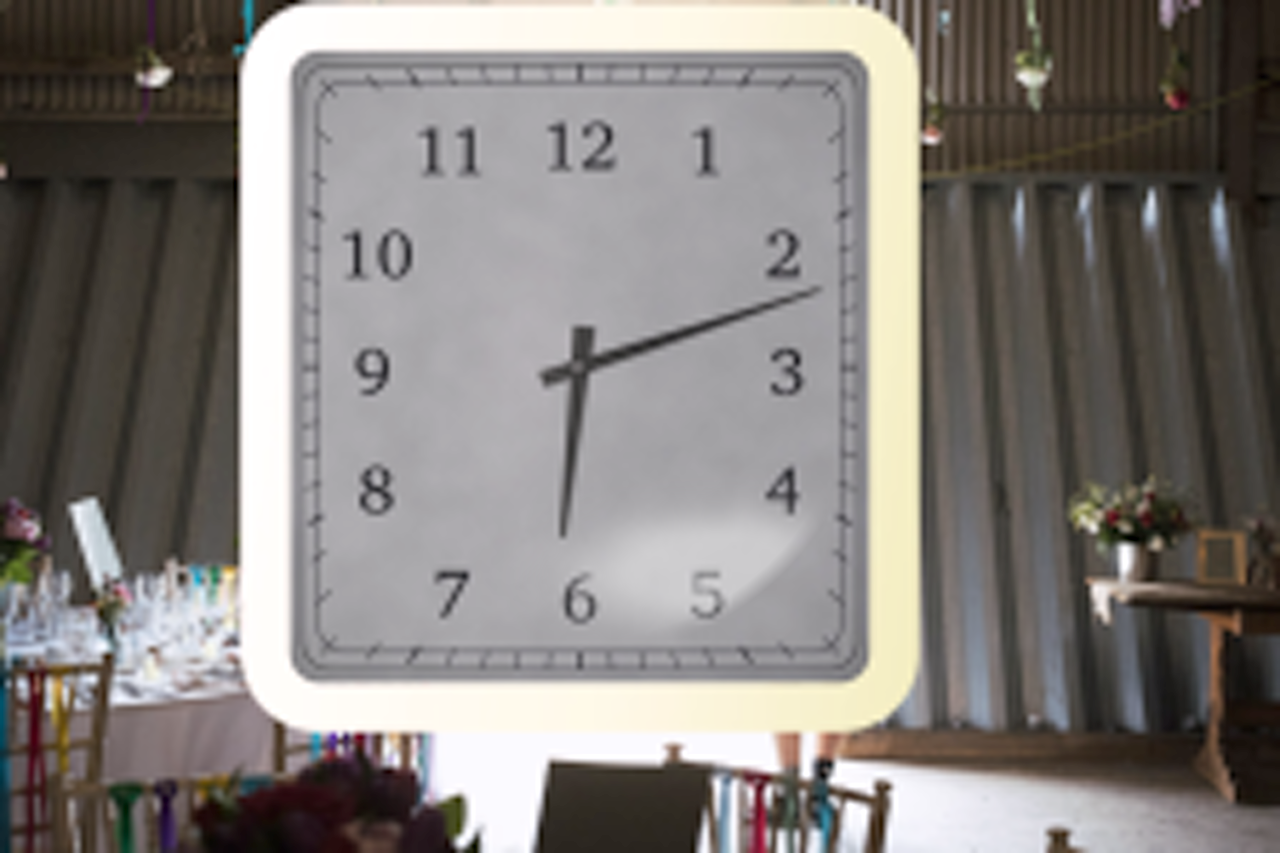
6:12
